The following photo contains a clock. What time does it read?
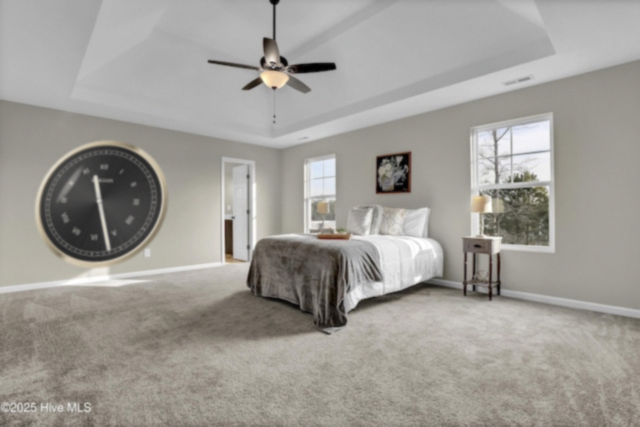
11:27
